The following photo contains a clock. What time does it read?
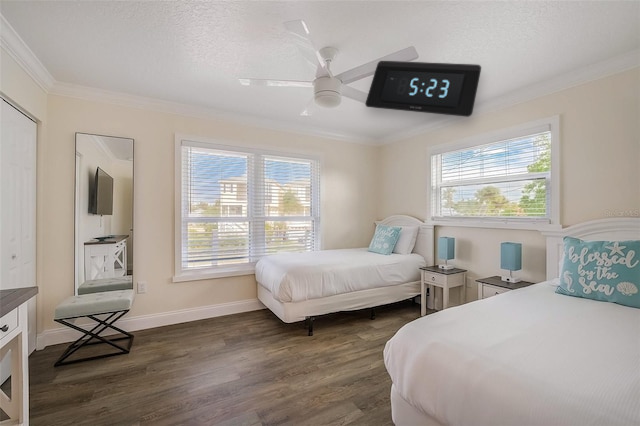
5:23
